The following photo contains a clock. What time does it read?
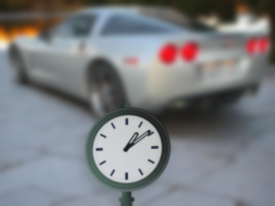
1:09
